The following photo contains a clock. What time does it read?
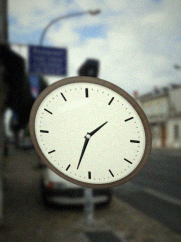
1:33
